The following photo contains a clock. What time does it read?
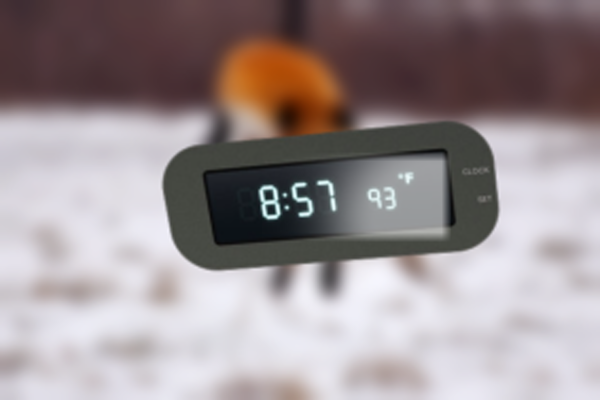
8:57
